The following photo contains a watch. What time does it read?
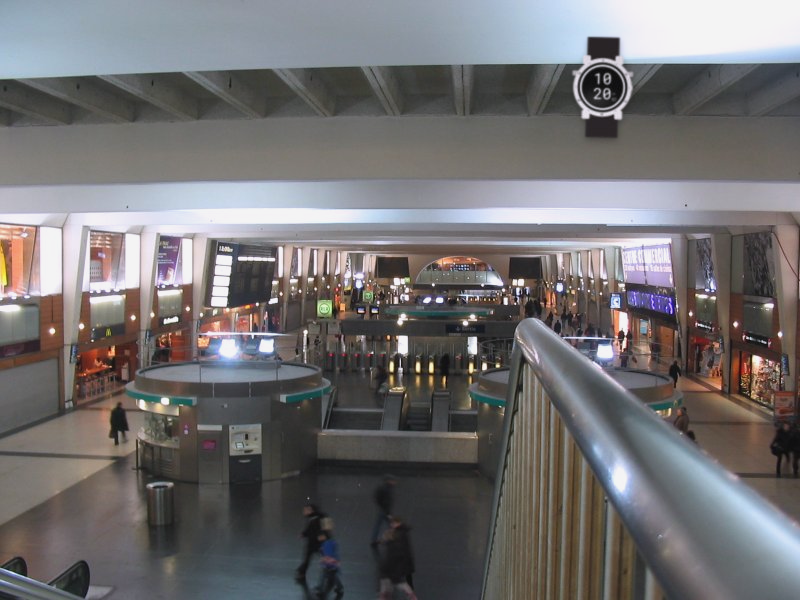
10:20
